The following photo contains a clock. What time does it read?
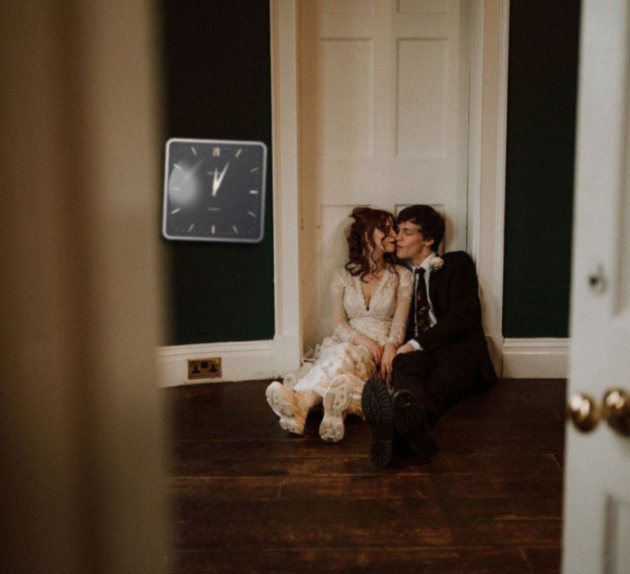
12:04
